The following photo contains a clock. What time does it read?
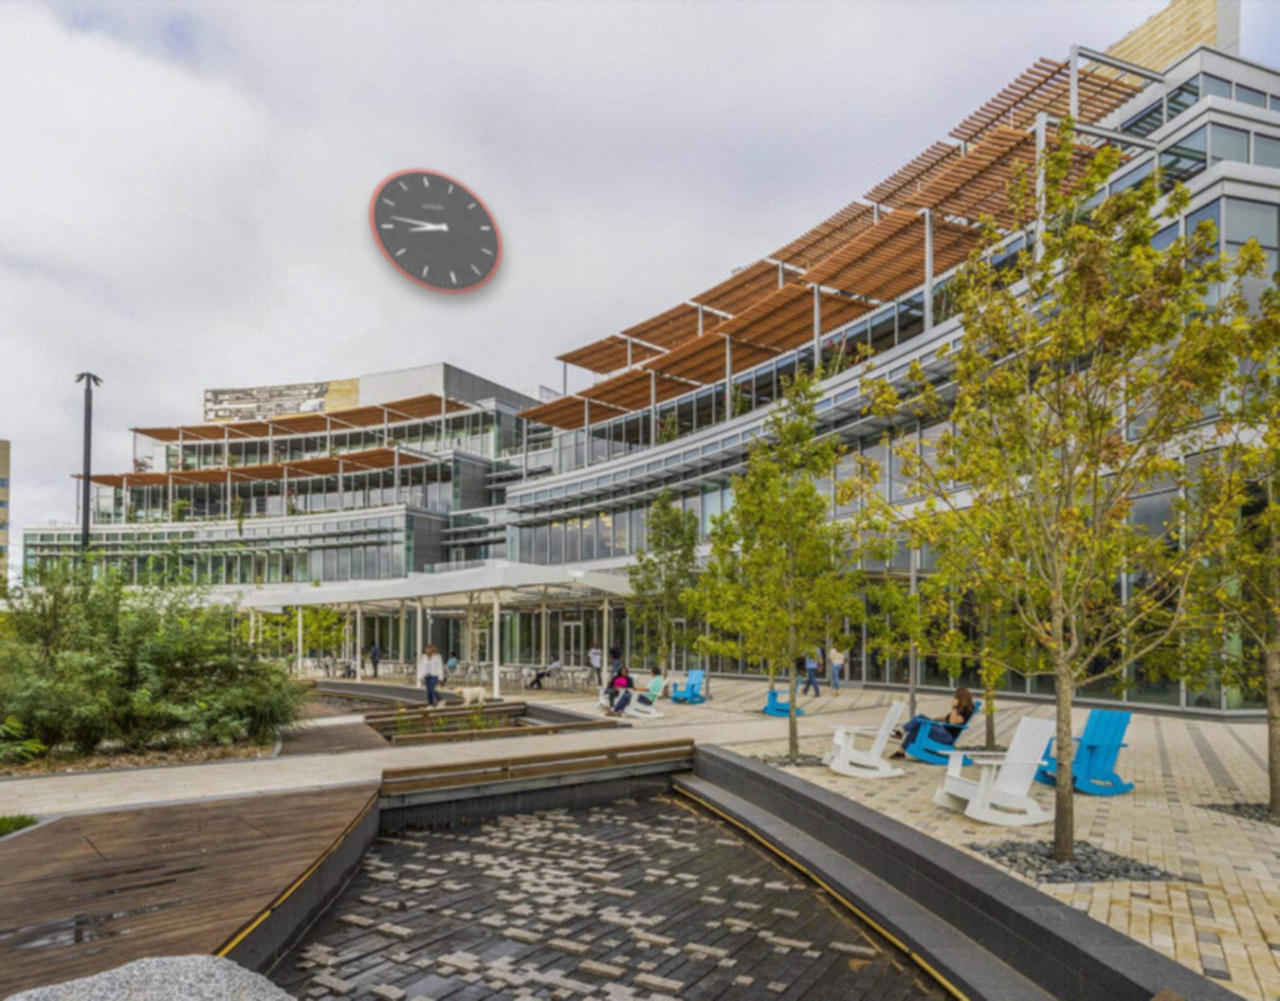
8:47
